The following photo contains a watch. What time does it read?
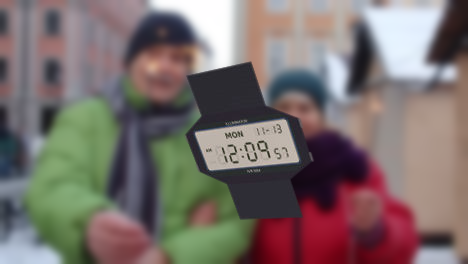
12:09:57
